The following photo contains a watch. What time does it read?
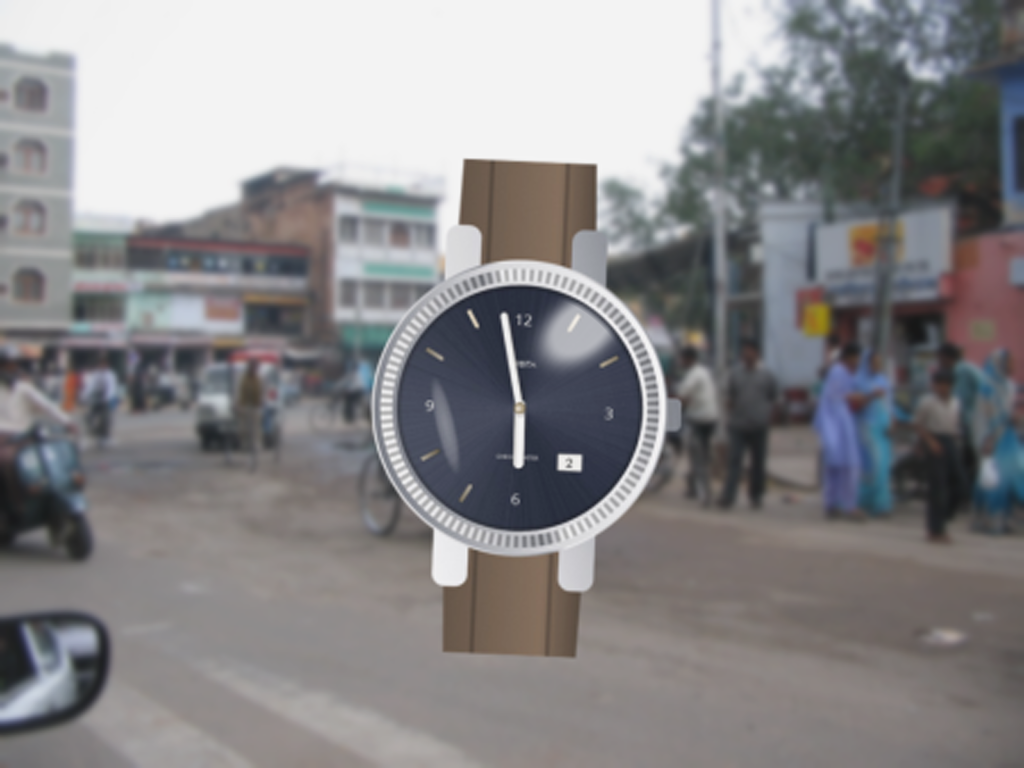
5:58
